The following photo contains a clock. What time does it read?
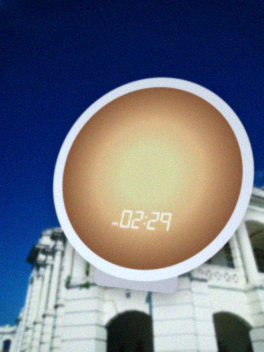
2:29
